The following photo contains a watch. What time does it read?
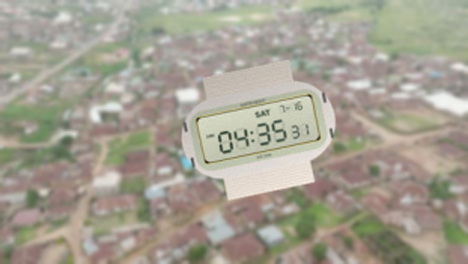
4:35:31
